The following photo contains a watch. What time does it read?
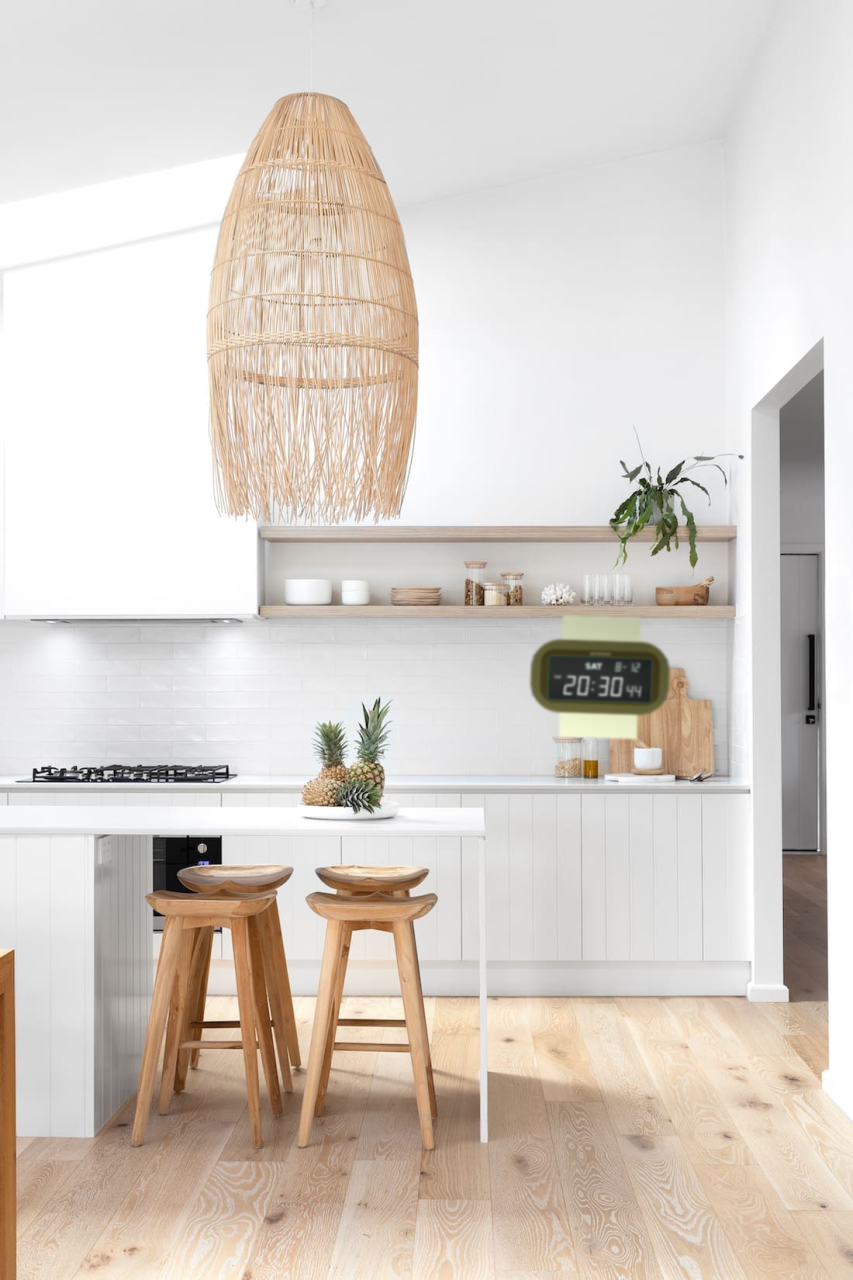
20:30
